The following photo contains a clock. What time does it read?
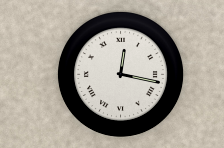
12:17
